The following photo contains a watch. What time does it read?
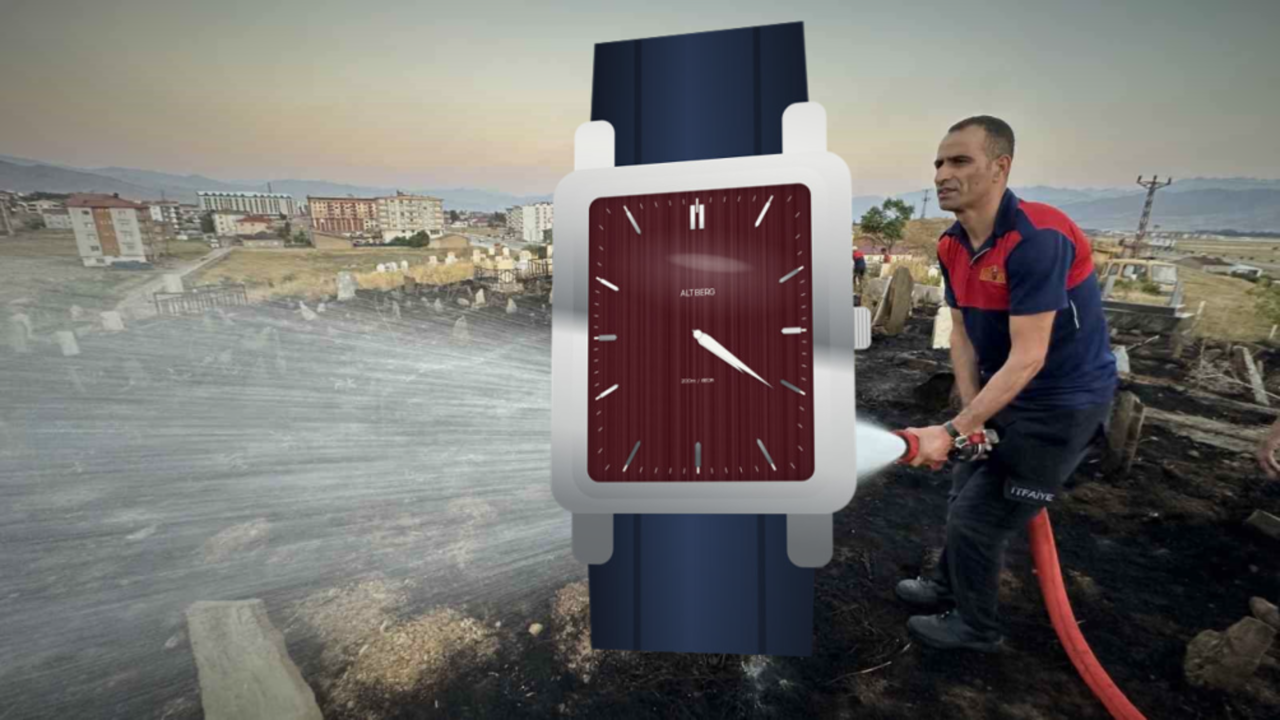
4:21
